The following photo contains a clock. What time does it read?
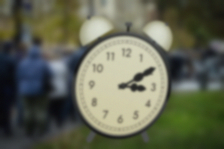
3:10
